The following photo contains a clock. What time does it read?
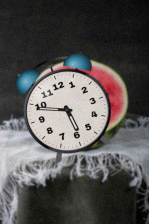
5:49
